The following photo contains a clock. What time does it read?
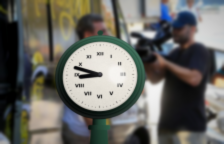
8:48
